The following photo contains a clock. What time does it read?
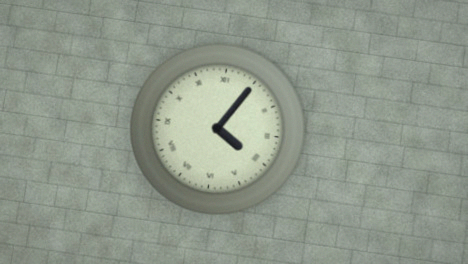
4:05
